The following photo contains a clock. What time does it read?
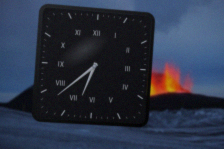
6:38
